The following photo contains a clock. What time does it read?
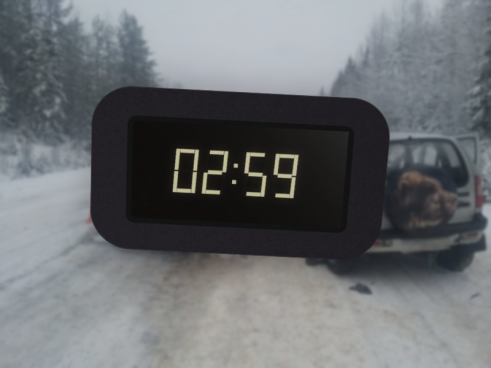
2:59
